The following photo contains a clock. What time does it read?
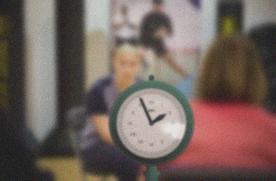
1:56
